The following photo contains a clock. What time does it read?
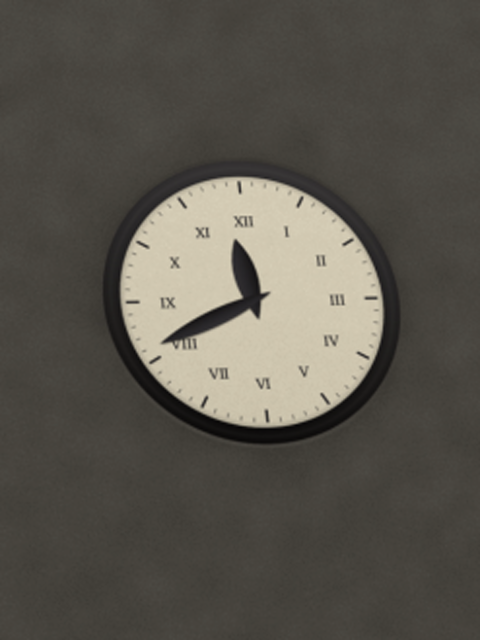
11:41
